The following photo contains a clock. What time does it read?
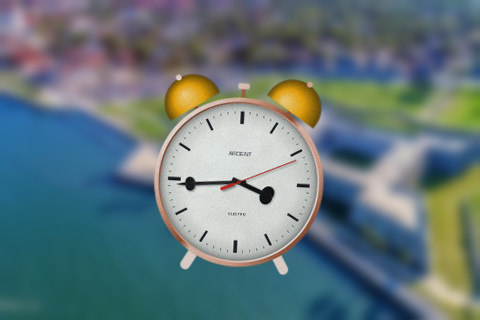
3:44:11
